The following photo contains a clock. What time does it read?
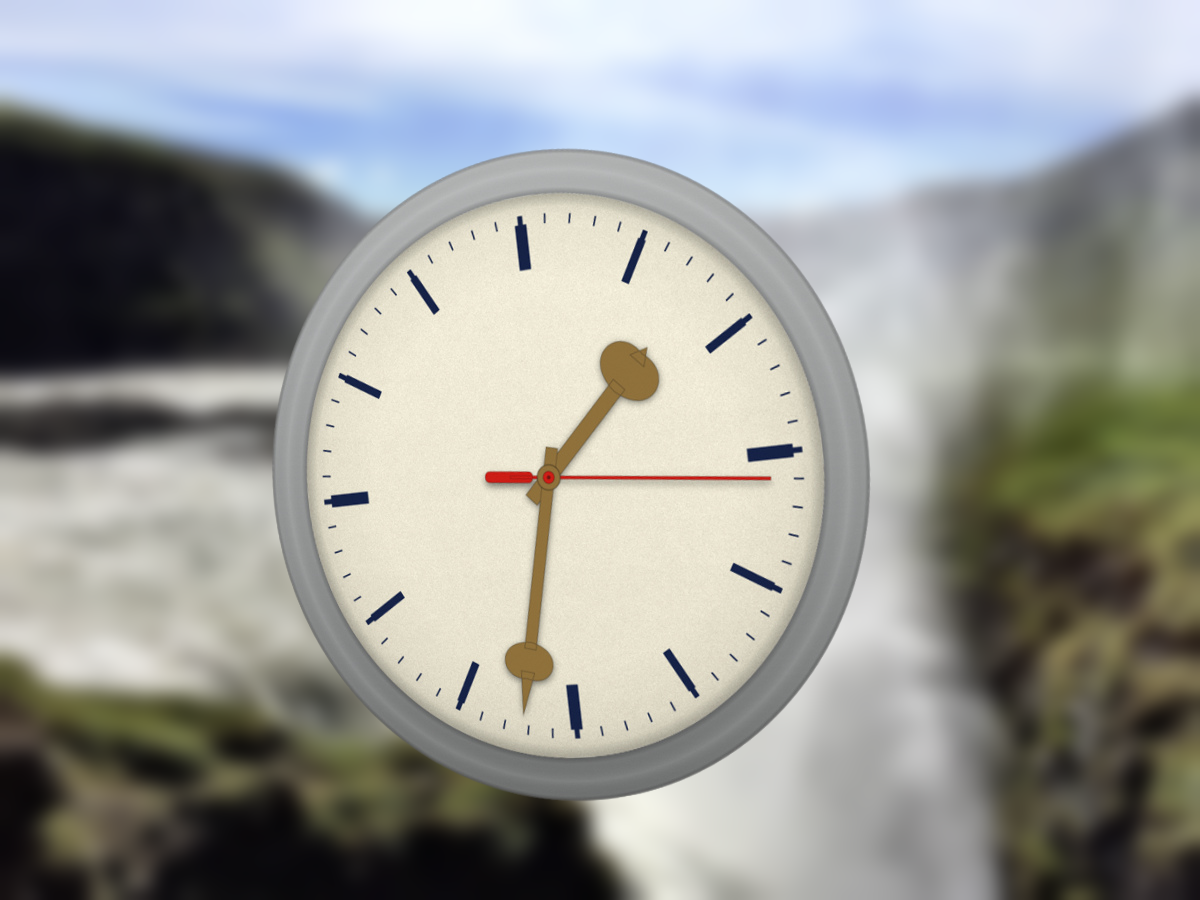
1:32:16
